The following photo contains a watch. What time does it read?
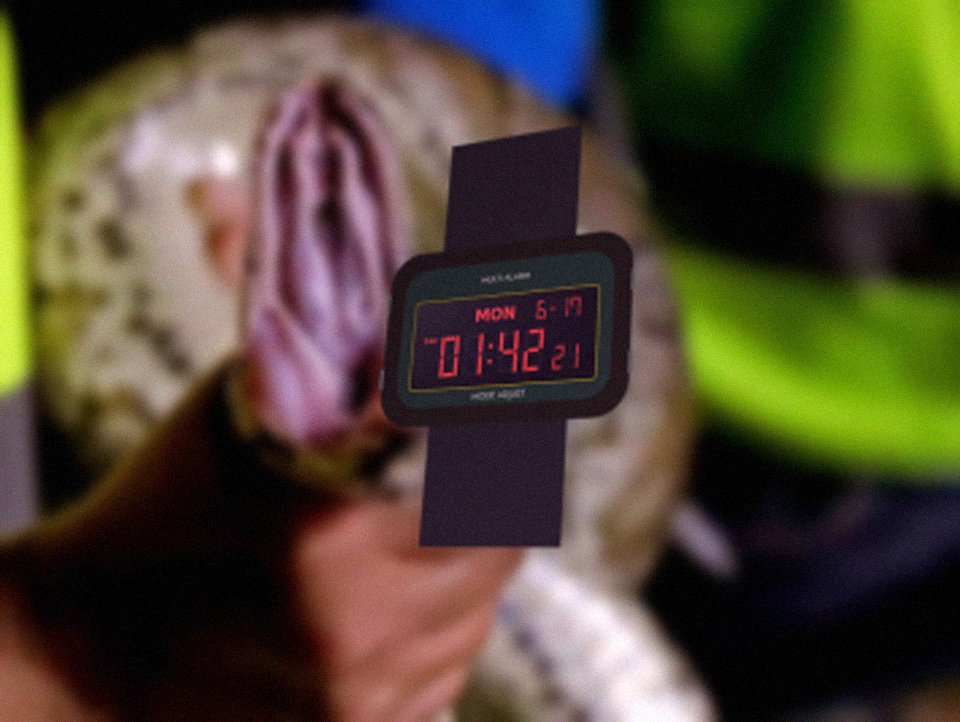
1:42:21
